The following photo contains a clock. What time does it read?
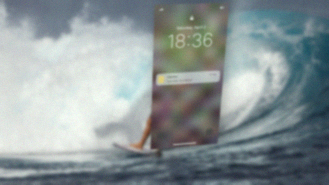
18:36
